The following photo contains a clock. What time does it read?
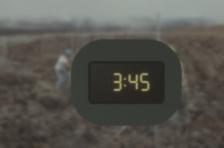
3:45
